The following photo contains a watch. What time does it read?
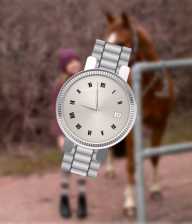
8:58
